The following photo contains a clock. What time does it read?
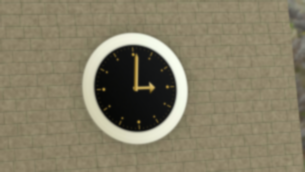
3:01
